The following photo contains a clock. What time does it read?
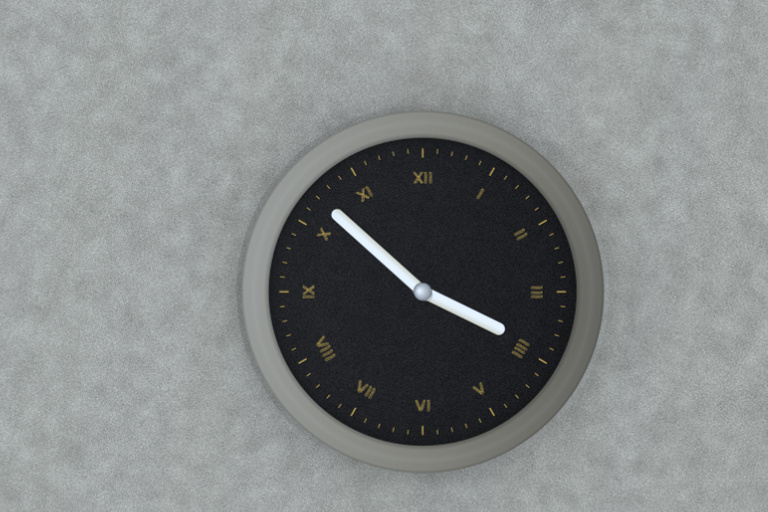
3:52
